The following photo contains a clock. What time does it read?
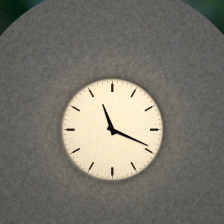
11:19
